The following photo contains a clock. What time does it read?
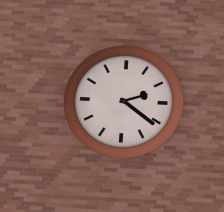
2:21
